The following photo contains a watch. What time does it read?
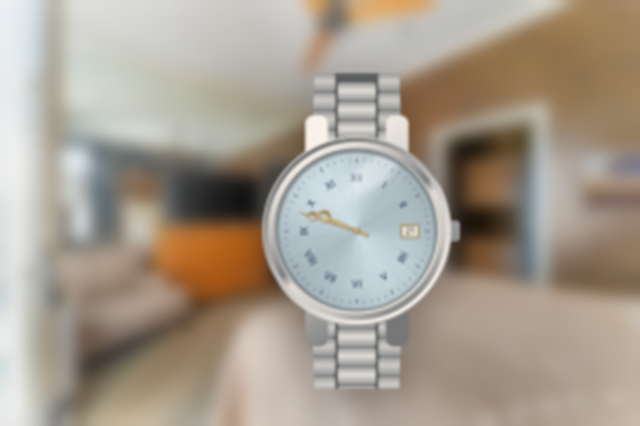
9:48
